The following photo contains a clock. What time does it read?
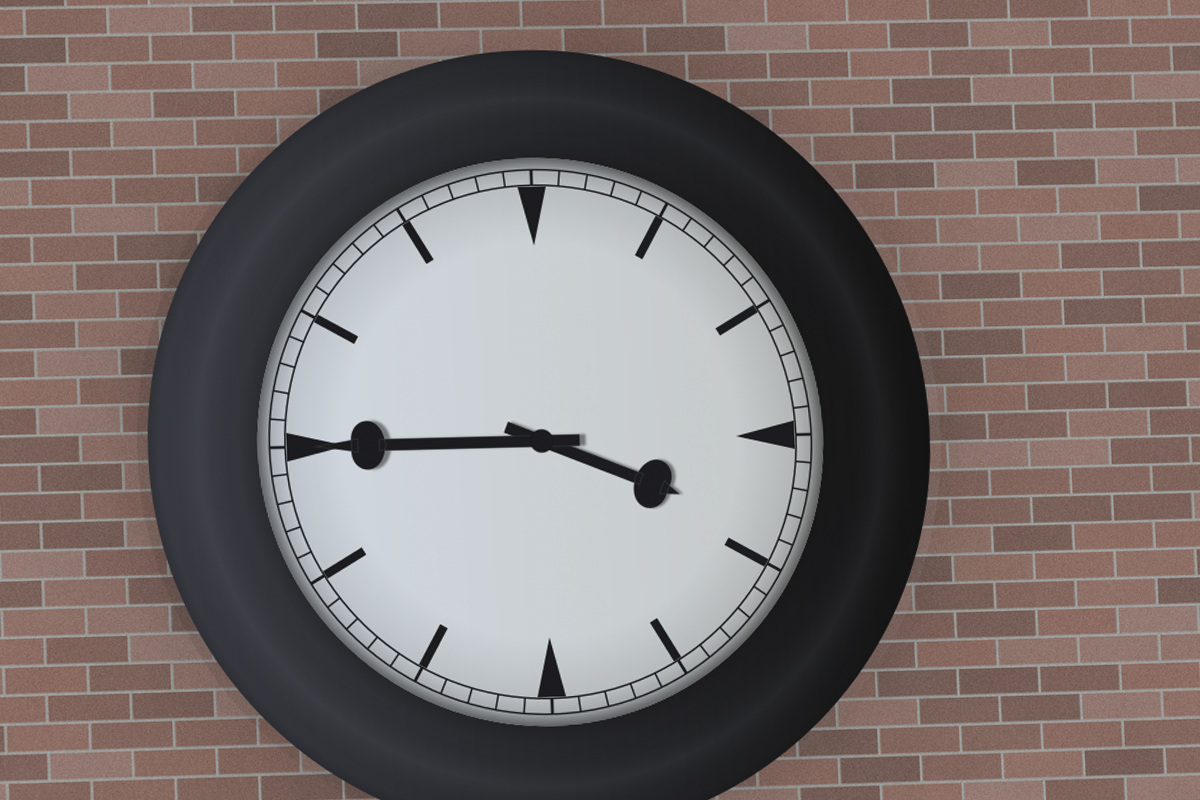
3:45
